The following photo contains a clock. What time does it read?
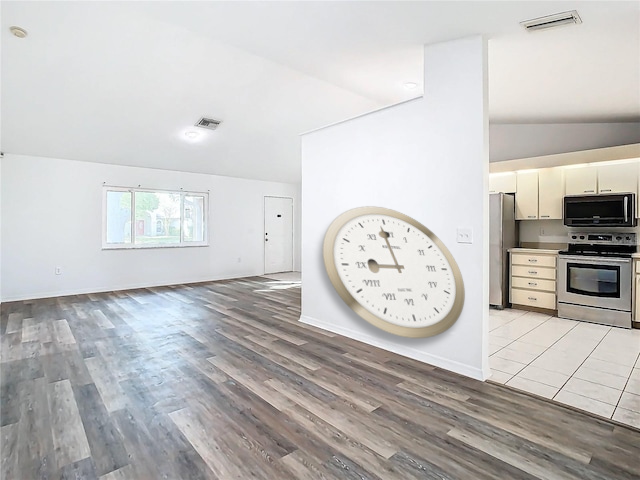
8:59
